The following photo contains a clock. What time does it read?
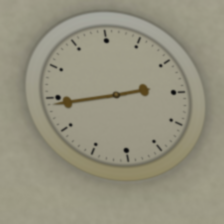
2:44
